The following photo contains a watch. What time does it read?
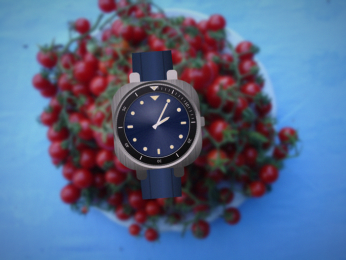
2:05
